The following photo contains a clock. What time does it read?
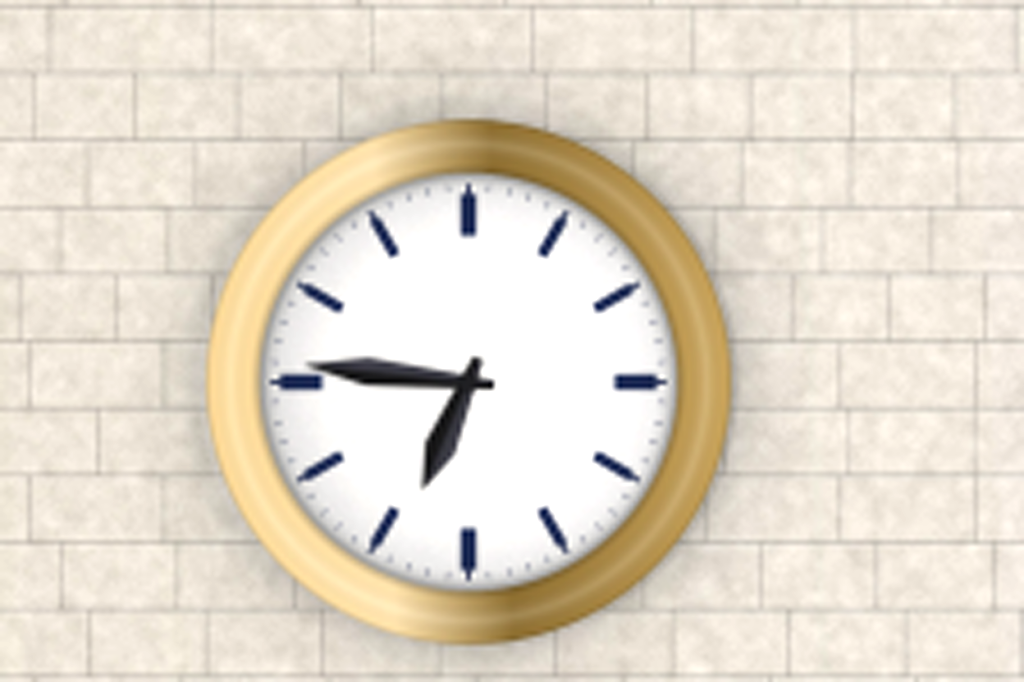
6:46
